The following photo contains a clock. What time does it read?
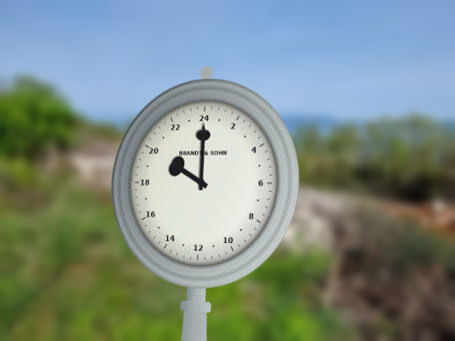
20:00
